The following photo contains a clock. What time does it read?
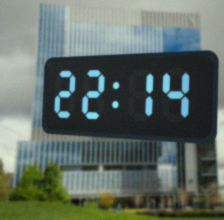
22:14
